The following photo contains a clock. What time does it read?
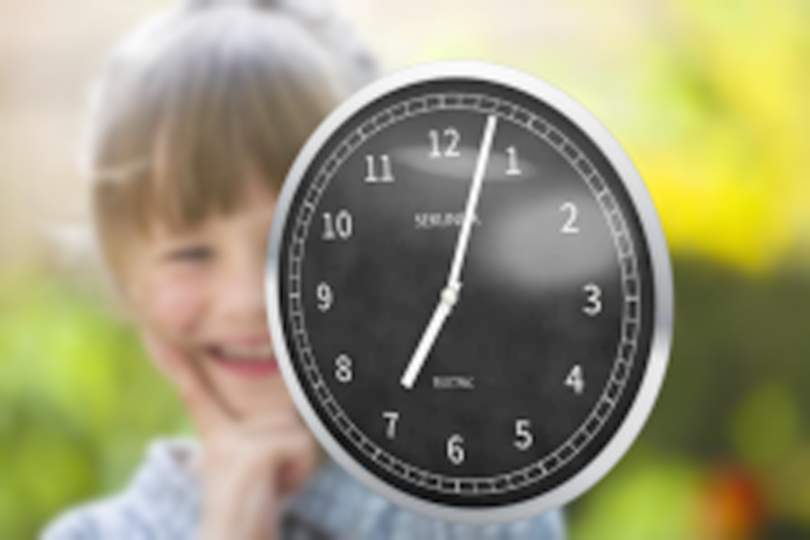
7:03
